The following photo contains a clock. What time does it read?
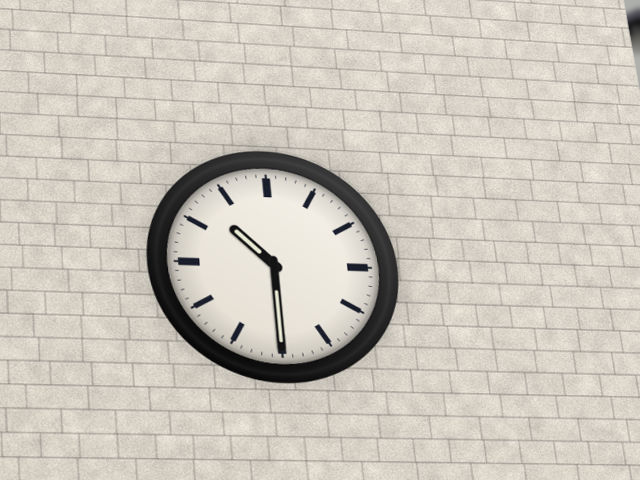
10:30
